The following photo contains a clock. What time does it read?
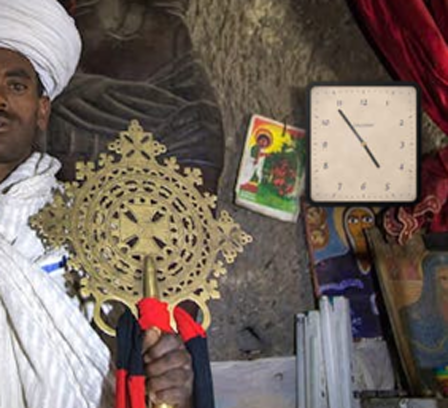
4:54
